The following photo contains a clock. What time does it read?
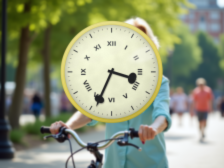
3:34
